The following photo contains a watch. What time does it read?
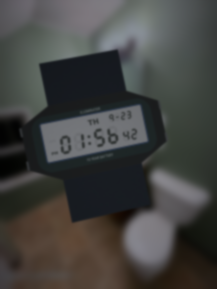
1:56:42
